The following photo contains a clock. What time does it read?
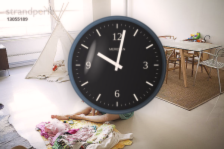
10:02
